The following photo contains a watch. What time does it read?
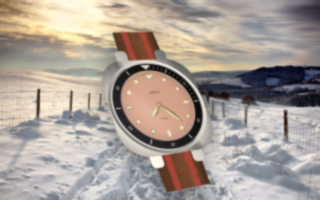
7:23
